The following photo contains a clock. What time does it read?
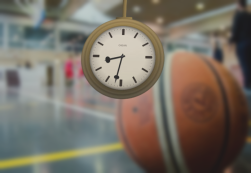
8:32
